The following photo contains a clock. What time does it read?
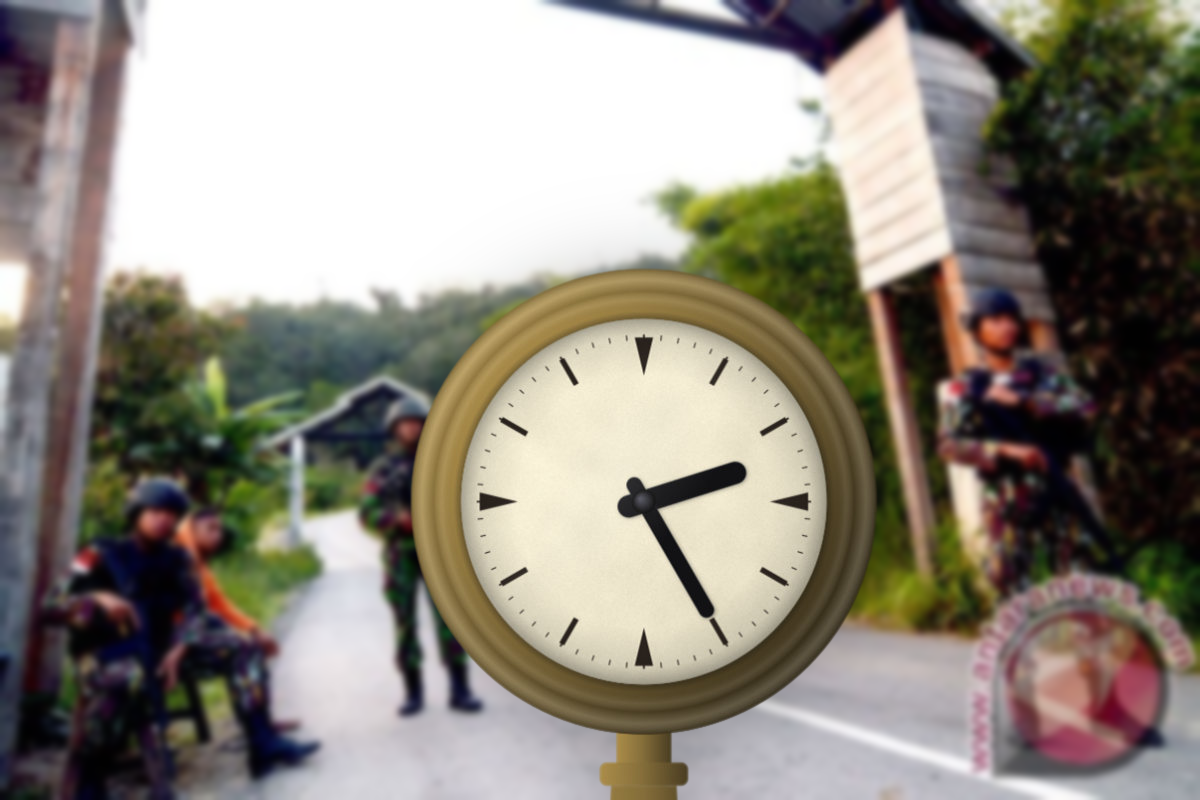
2:25
